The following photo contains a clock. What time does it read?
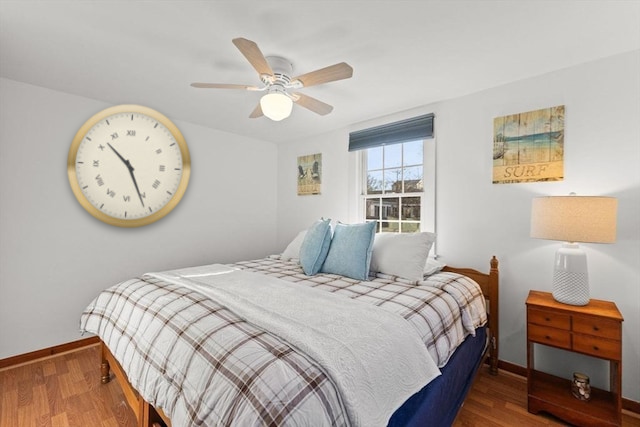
10:26
